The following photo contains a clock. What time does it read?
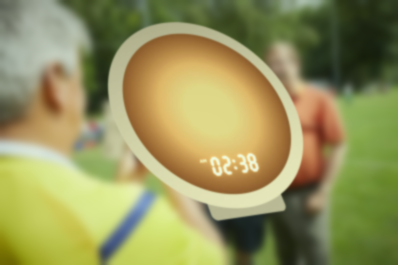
2:38
